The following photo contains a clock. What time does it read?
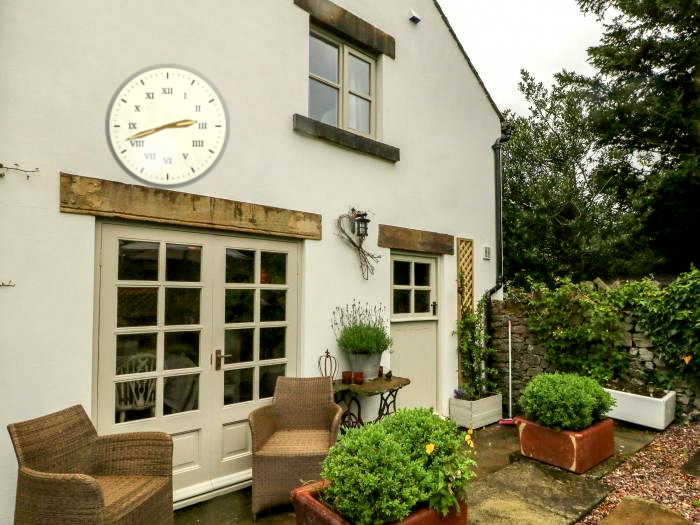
2:42
